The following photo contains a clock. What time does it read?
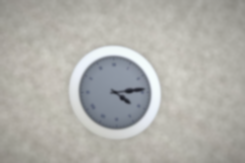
4:14
